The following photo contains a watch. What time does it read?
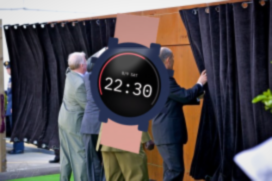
22:30
